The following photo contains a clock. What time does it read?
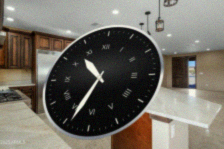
10:34
